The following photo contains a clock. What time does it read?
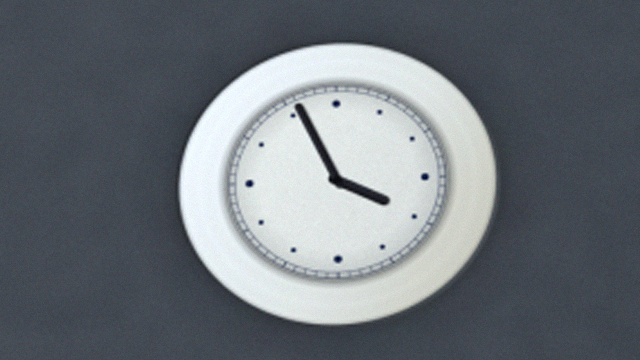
3:56
